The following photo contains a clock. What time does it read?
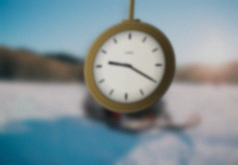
9:20
